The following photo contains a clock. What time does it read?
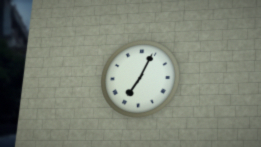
7:04
